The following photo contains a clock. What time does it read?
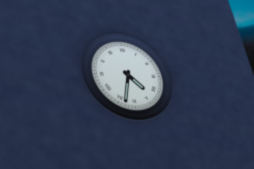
4:33
